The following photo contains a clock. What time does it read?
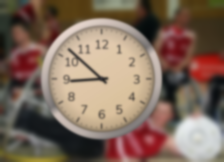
8:52
